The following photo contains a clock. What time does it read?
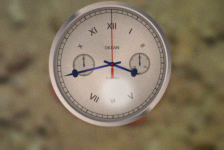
3:43
